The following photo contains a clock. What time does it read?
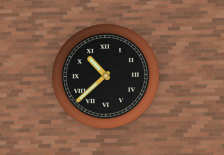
10:38
